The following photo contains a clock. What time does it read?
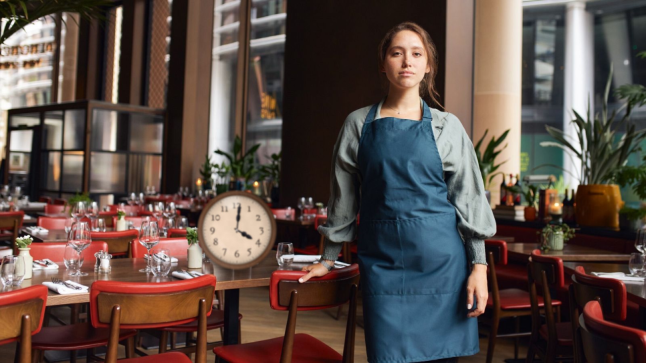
4:01
